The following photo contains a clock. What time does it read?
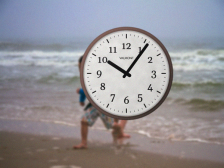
10:06
